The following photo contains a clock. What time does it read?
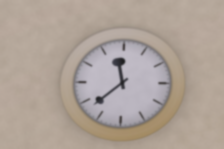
11:38
